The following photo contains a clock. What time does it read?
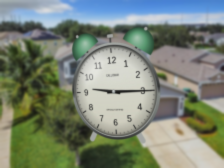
9:15
